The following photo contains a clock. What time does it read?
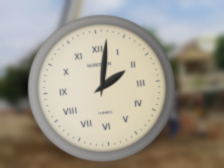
2:02
